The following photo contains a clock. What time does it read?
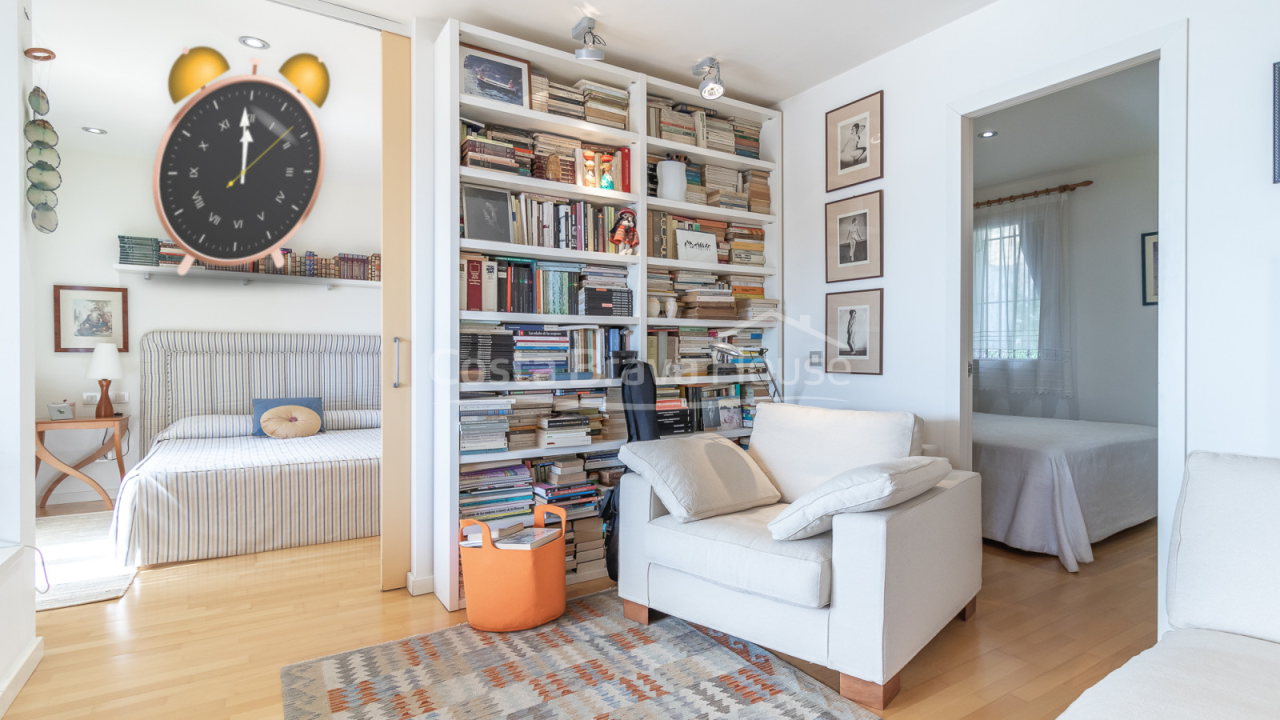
11:59:08
